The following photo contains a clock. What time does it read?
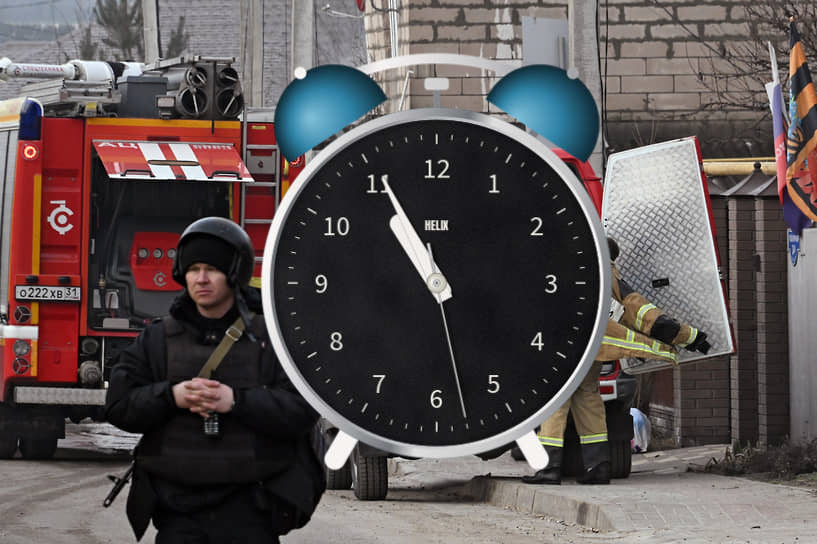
10:55:28
